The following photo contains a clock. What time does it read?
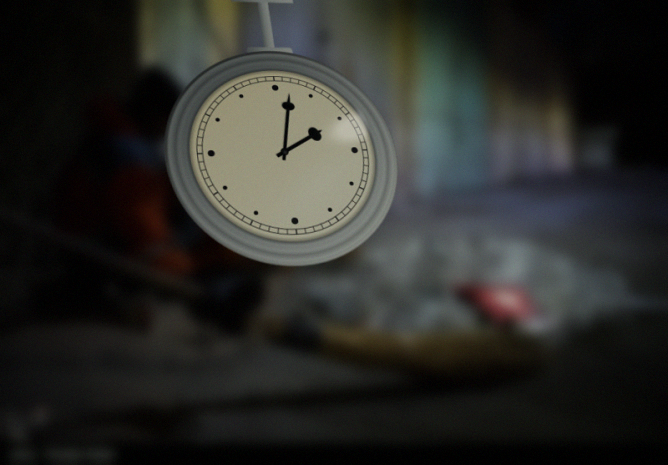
2:02
